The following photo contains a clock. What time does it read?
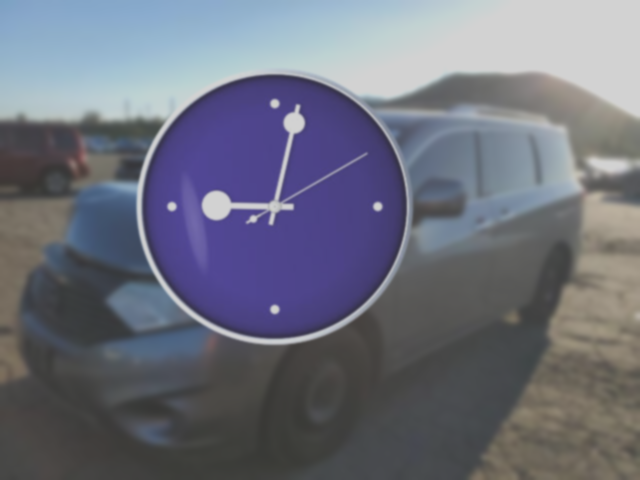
9:02:10
